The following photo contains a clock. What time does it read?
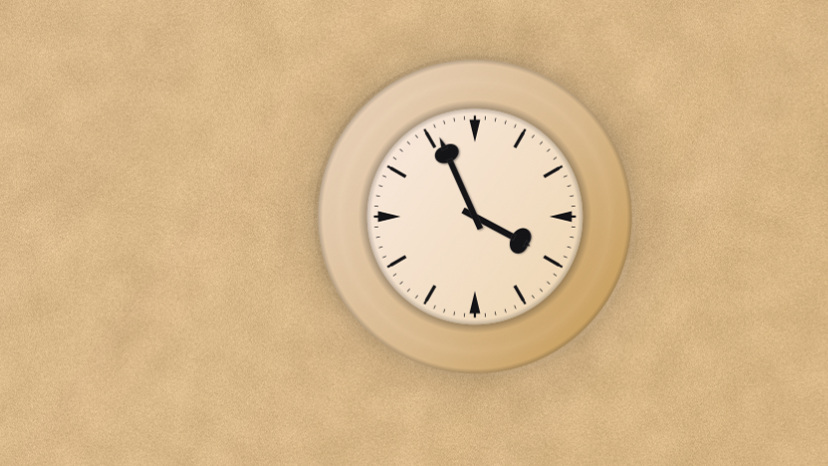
3:56
